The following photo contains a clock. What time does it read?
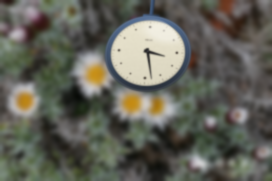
3:28
